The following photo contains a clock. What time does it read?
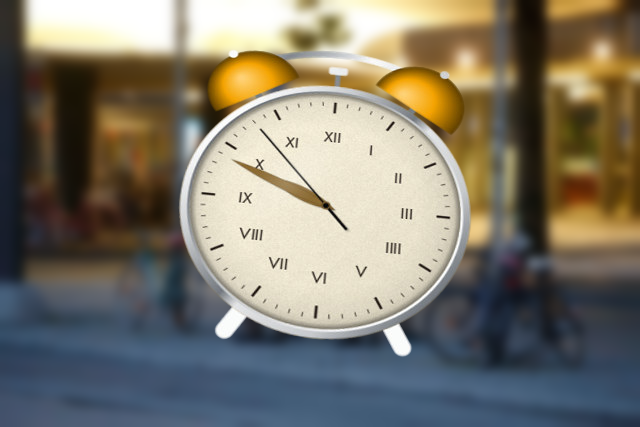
9:48:53
